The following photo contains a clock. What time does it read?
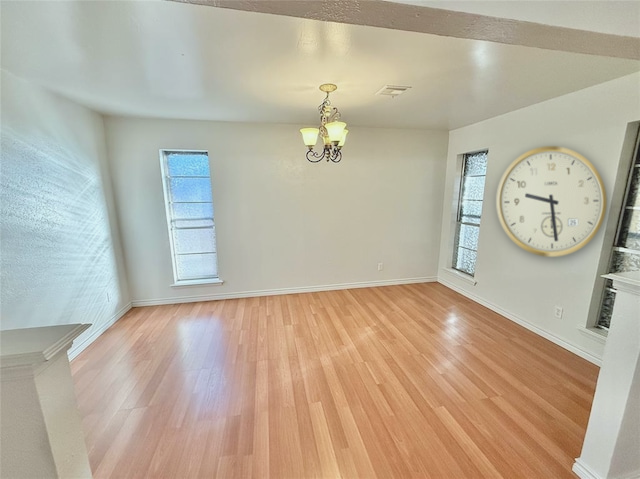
9:29
